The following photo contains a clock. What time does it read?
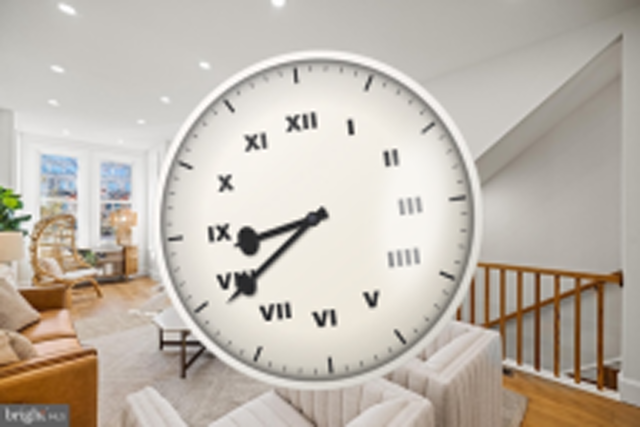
8:39
